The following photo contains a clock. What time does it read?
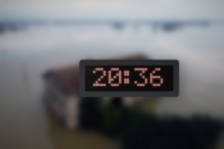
20:36
